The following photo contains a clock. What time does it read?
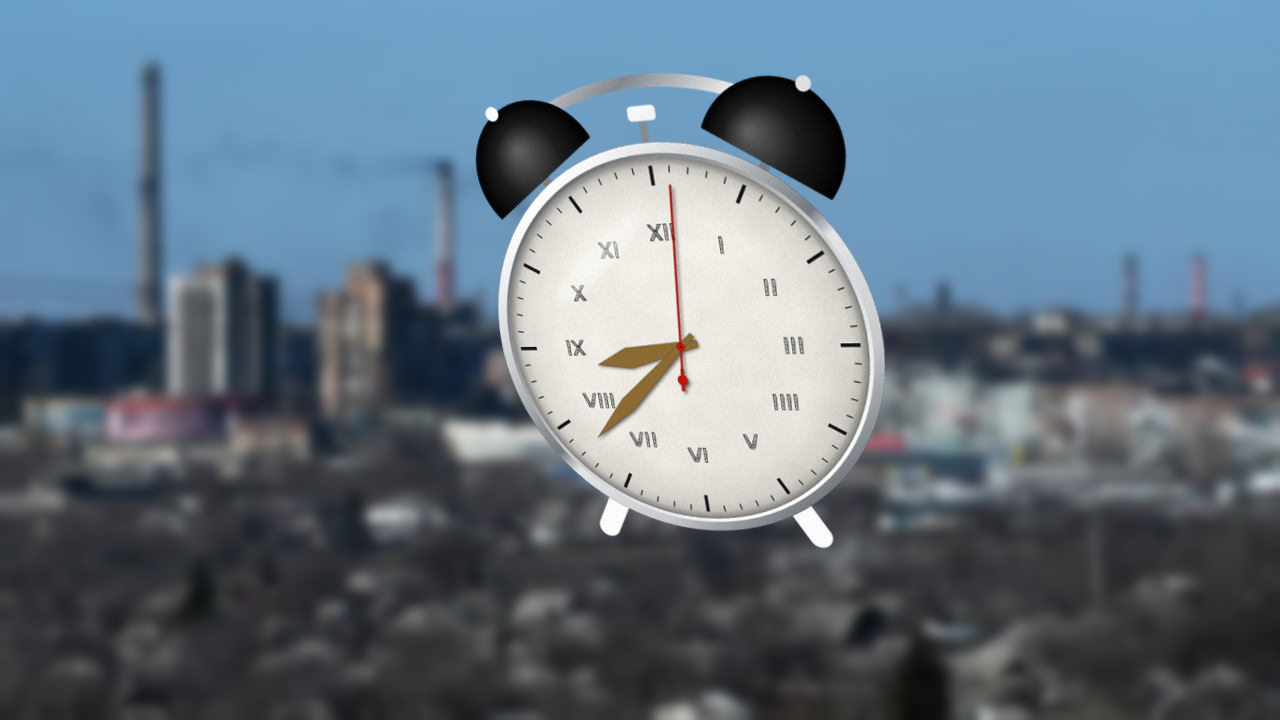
8:38:01
